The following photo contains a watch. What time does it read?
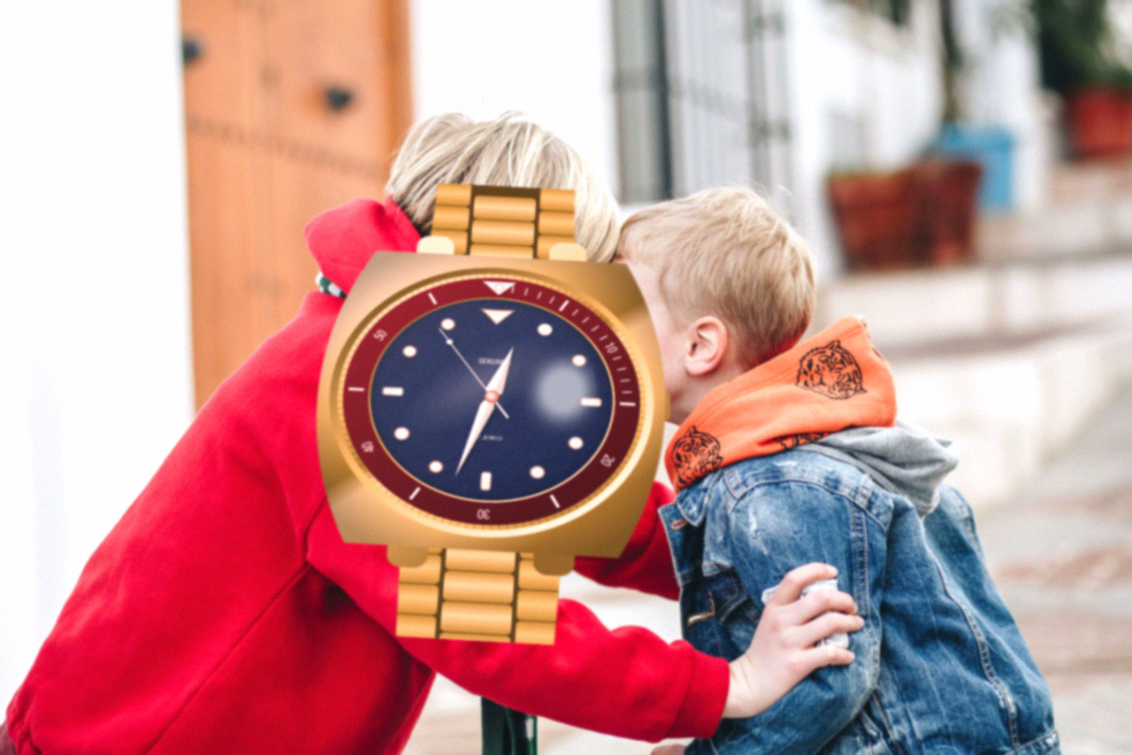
12:32:54
